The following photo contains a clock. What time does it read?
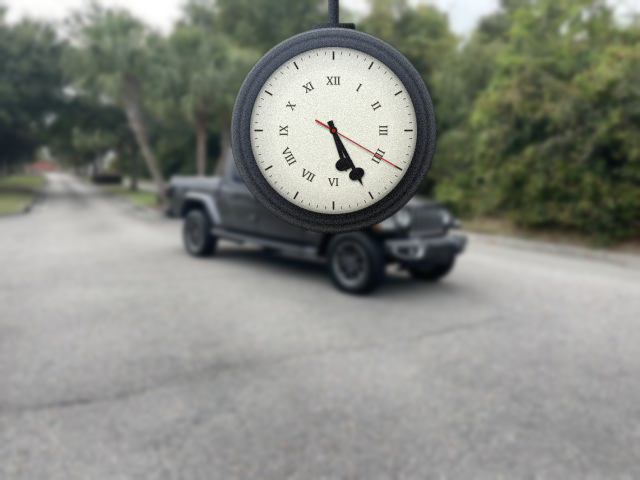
5:25:20
